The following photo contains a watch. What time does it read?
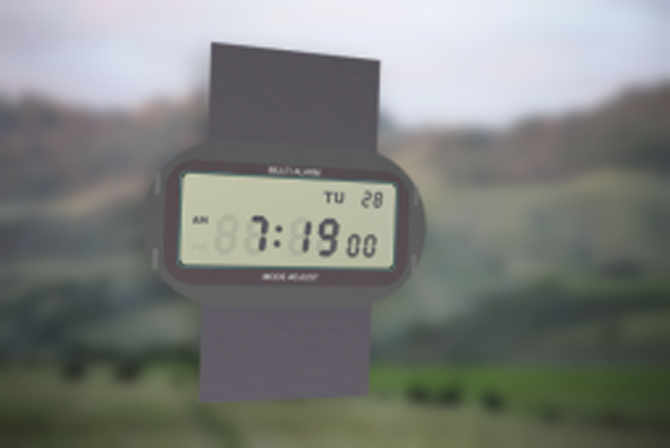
7:19:00
